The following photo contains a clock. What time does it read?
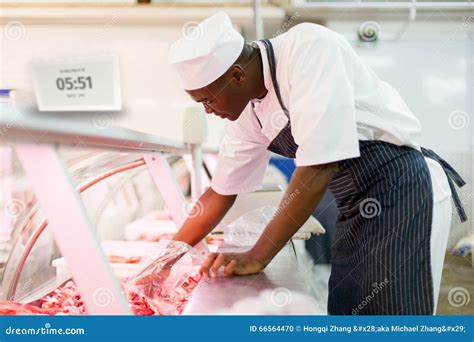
5:51
